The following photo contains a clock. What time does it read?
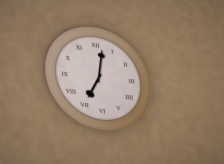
7:02
